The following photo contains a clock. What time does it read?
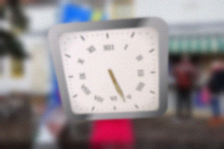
5:27
